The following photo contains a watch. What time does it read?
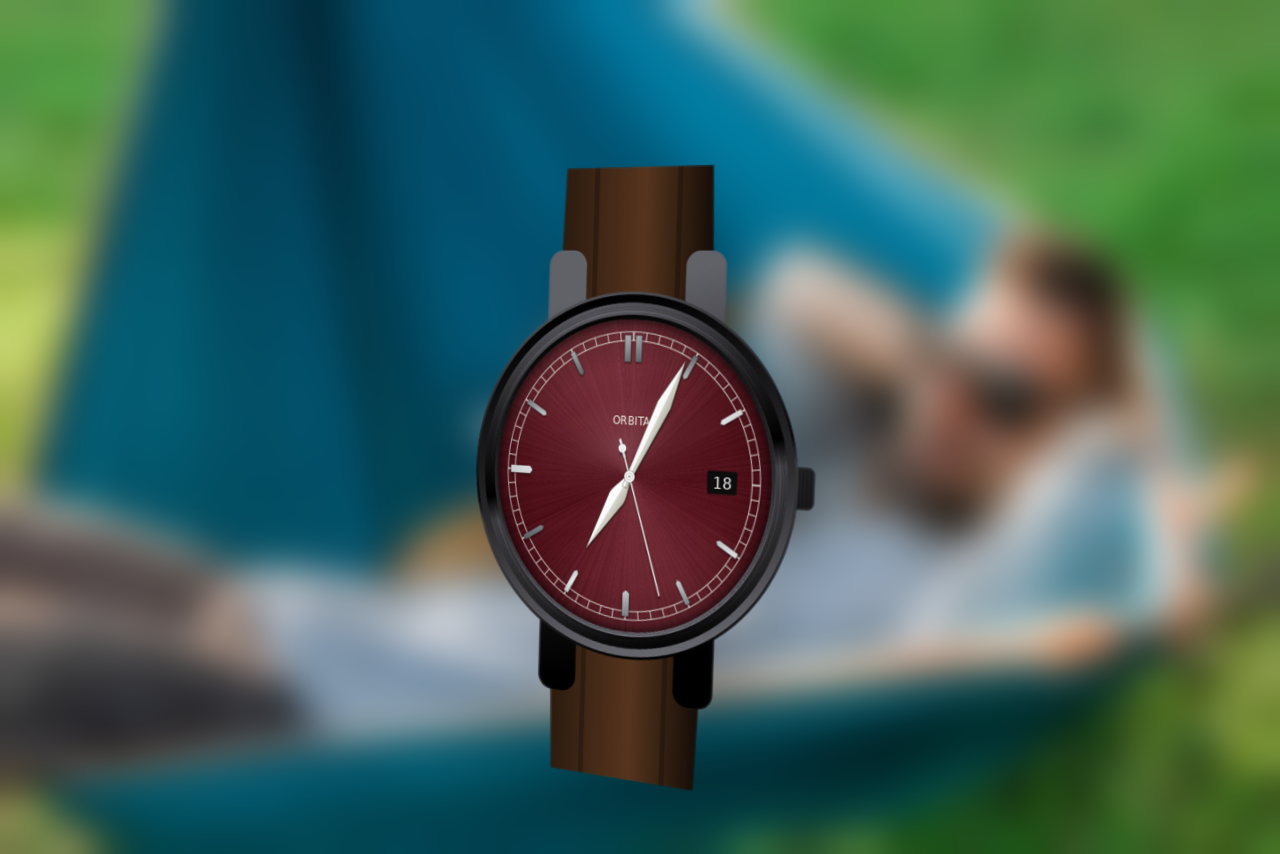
7:04:27
